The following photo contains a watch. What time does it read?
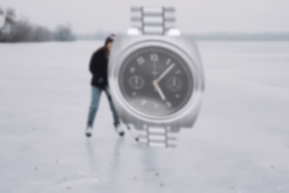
5:07
